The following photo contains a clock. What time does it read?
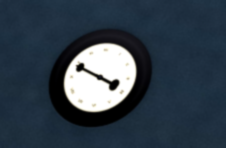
3:49
